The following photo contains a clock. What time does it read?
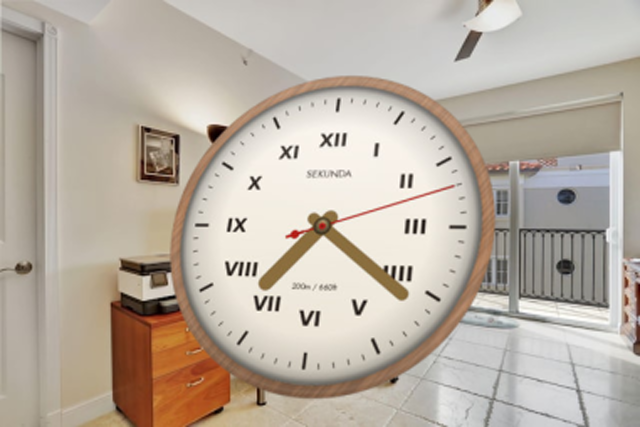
7:21:12
